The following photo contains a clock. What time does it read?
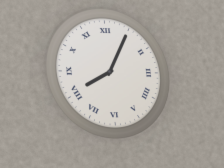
8:05
